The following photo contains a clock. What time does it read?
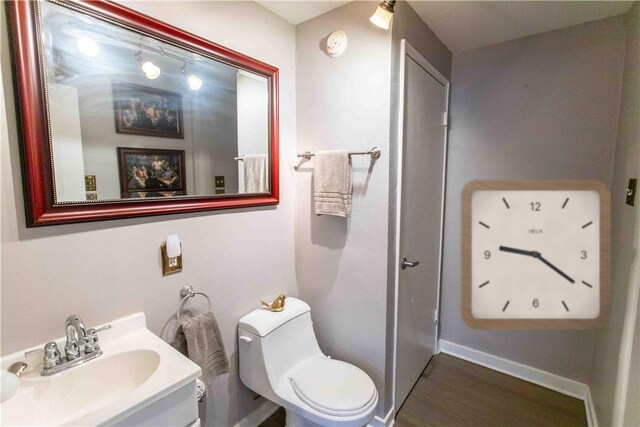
9:21
